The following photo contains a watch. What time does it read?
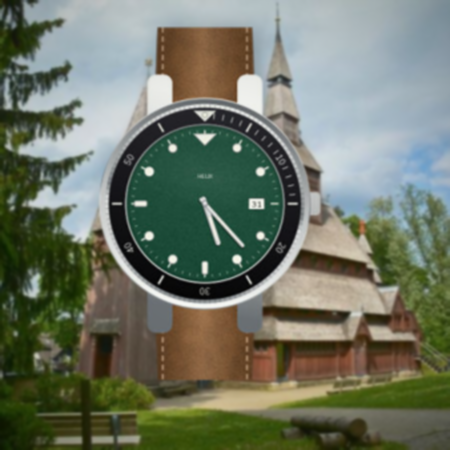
5:23
